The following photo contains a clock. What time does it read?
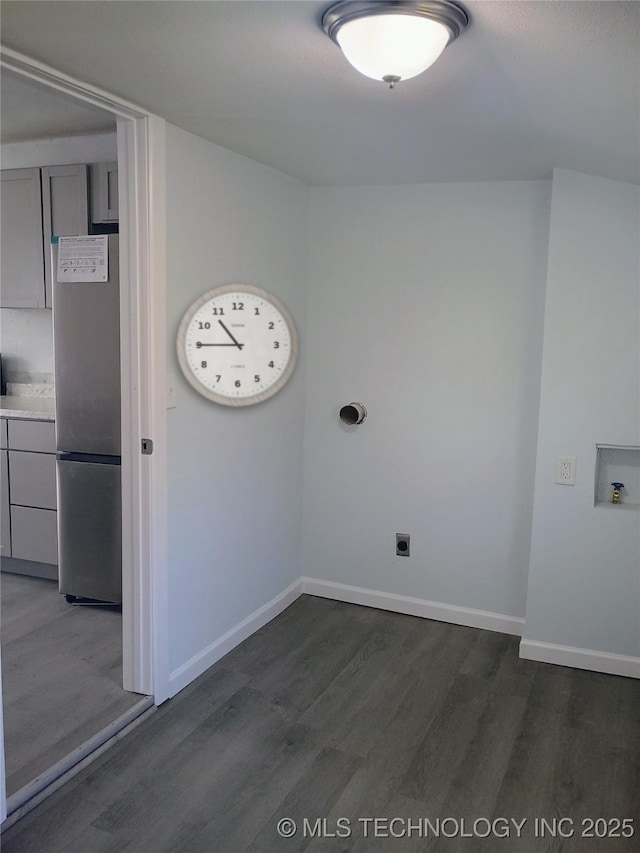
10:45
